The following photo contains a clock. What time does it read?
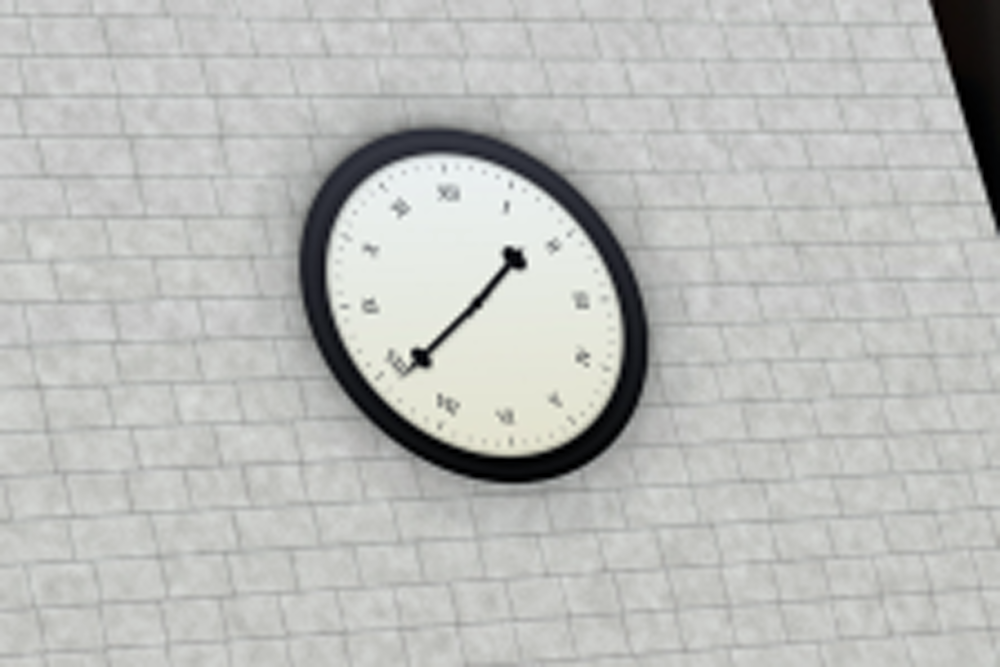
1:39
